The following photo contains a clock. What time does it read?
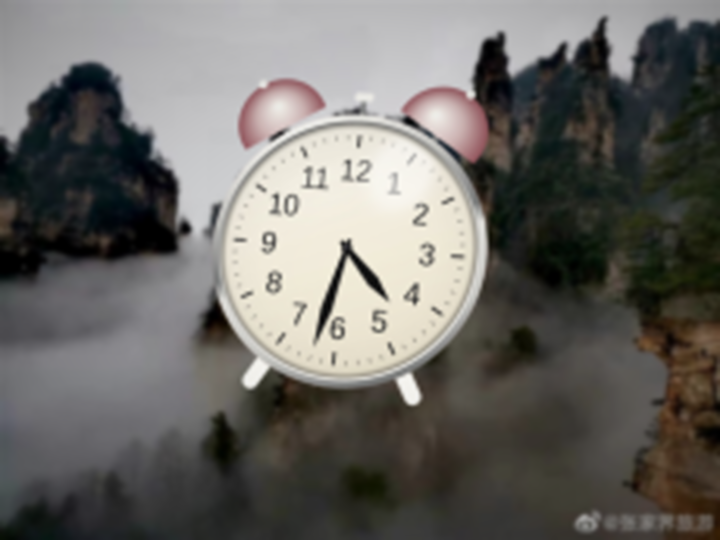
4:32
